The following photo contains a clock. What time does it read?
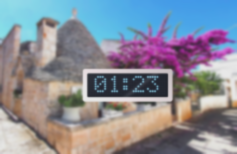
1:23
